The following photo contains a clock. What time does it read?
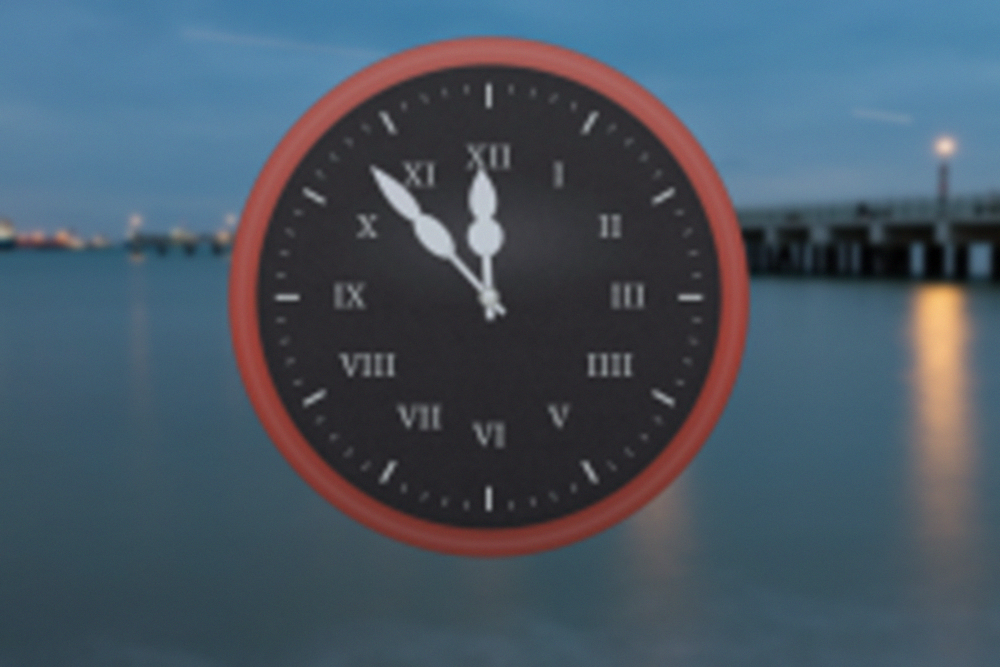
11:53
